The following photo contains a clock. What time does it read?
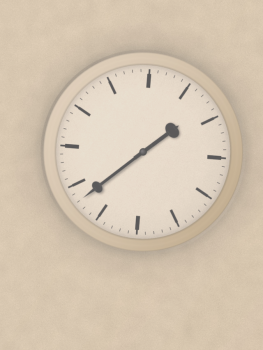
1:38
